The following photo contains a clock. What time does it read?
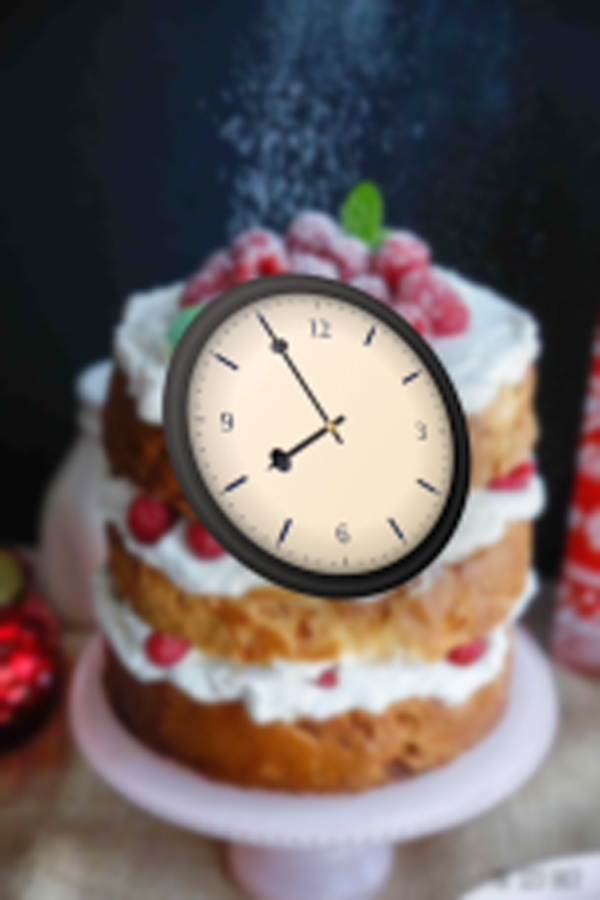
7:55
